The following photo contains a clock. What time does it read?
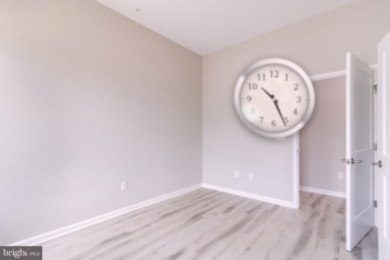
10:26
